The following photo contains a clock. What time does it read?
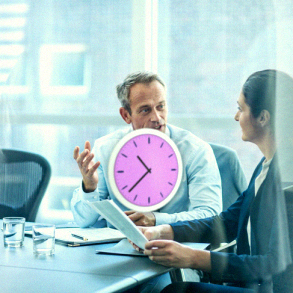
10:38
